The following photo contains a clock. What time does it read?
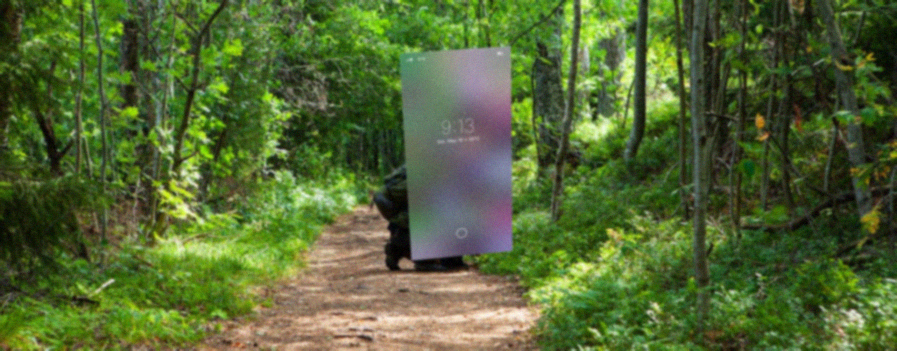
9:13
